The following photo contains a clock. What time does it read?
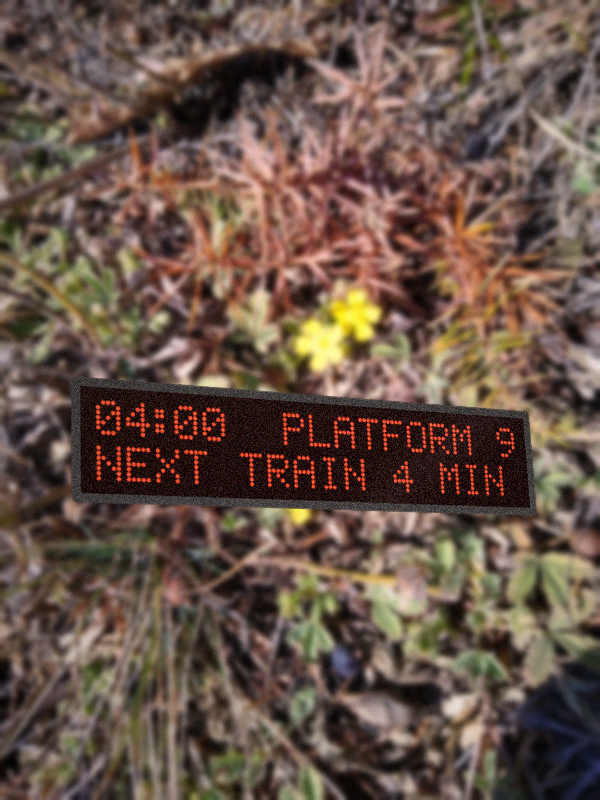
4:00
